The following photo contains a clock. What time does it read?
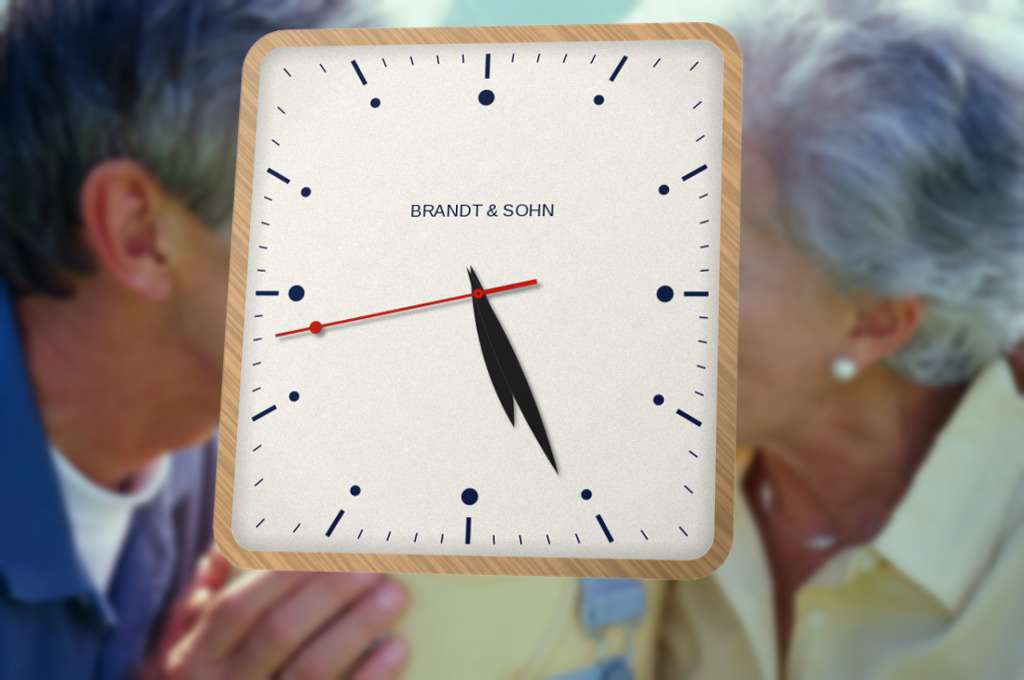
5:25:43
